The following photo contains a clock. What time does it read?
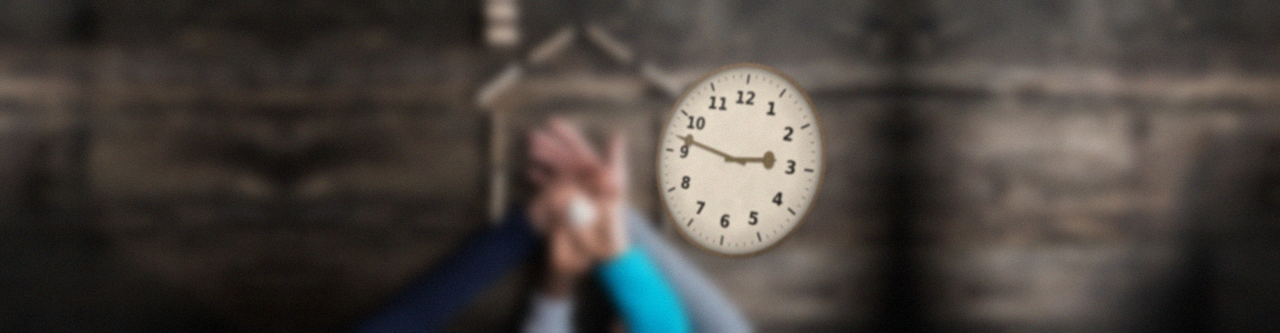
2:47
